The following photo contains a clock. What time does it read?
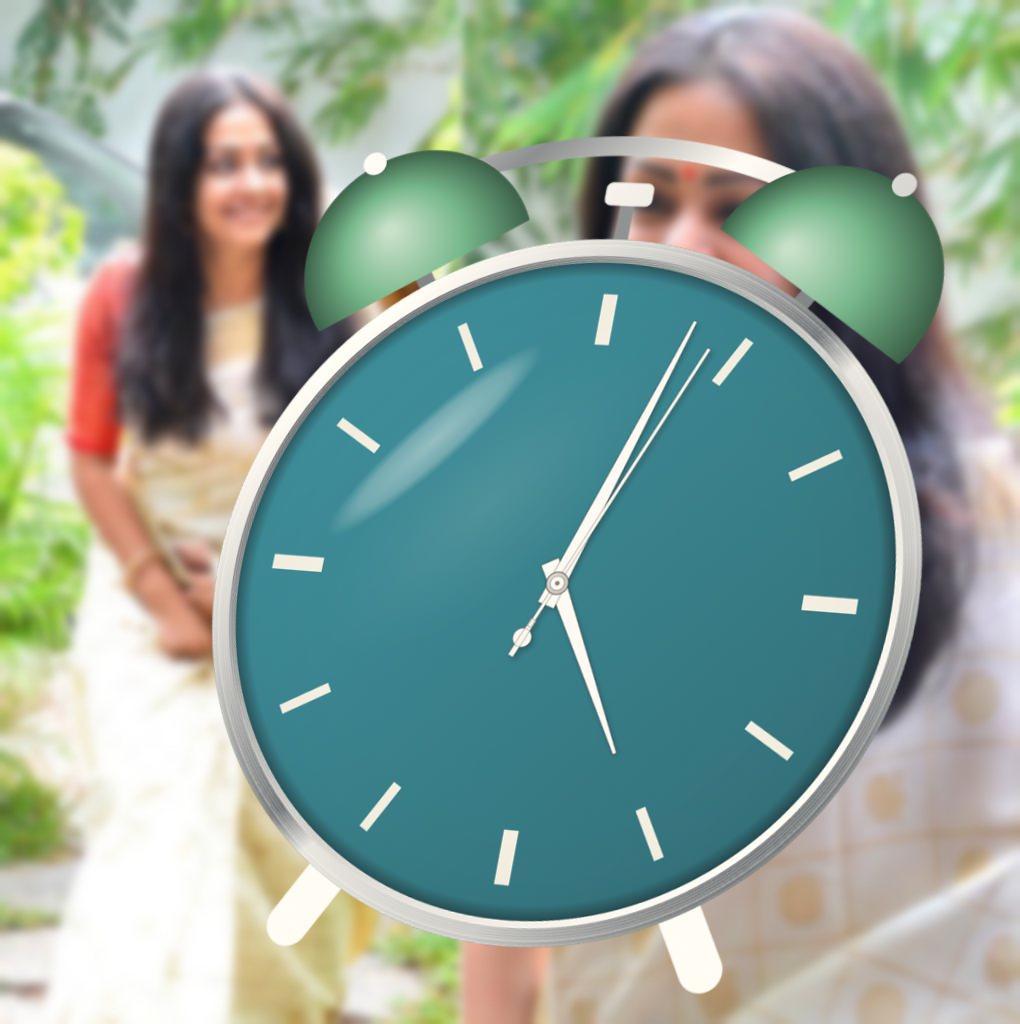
5:03:04
